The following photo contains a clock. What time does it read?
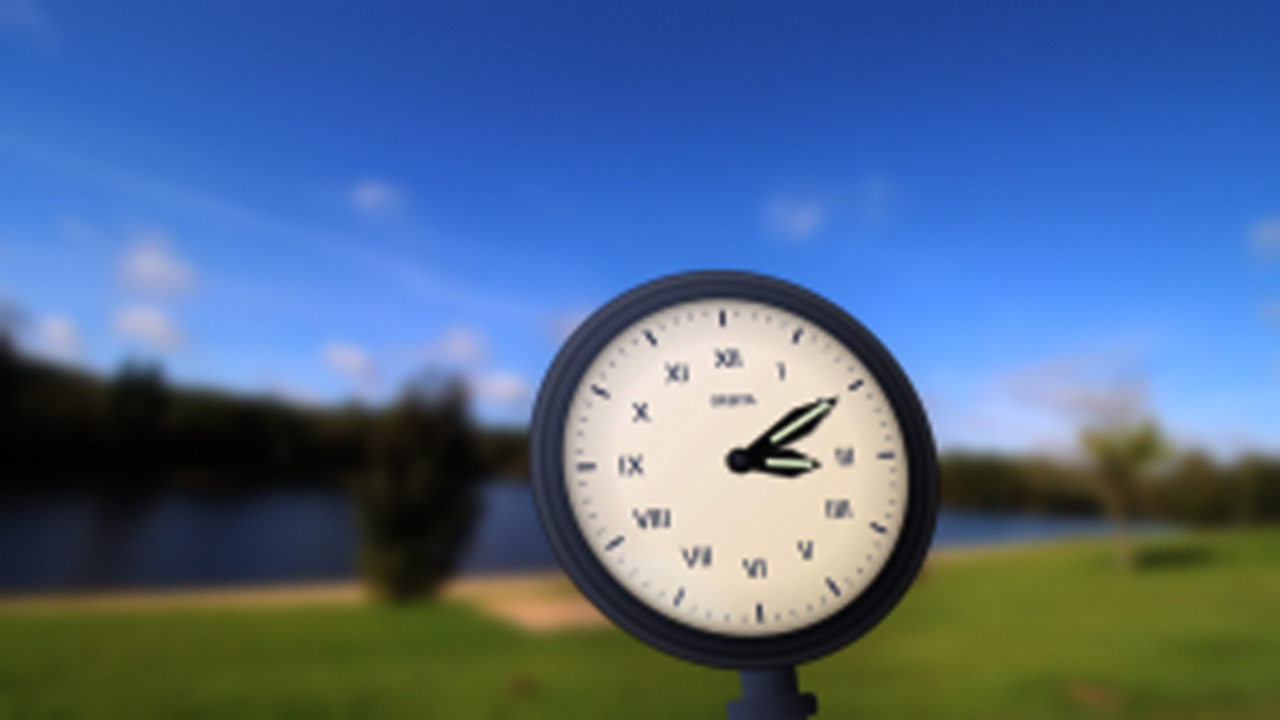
3:10
